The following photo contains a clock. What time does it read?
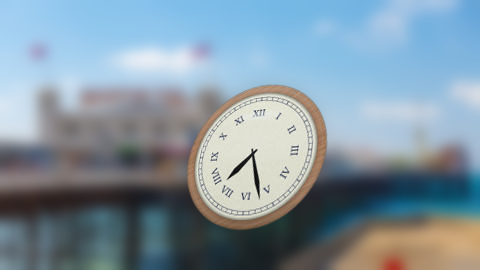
7:27
